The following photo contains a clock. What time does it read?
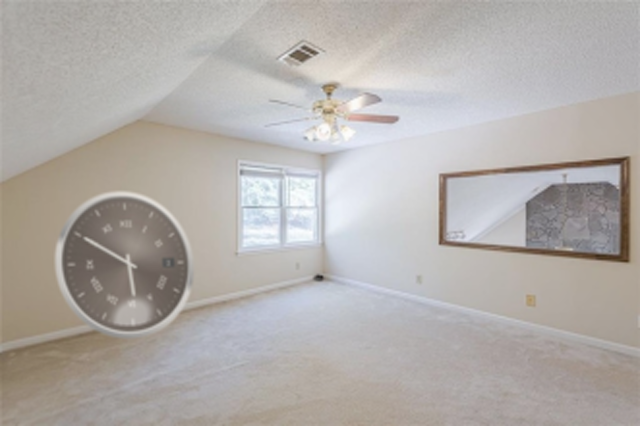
5:50
